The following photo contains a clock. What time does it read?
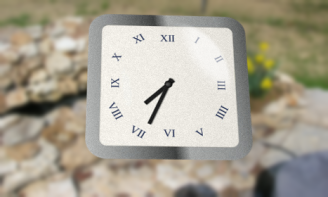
7:34
